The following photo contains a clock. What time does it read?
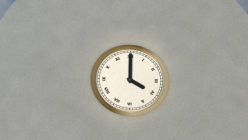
4:00
